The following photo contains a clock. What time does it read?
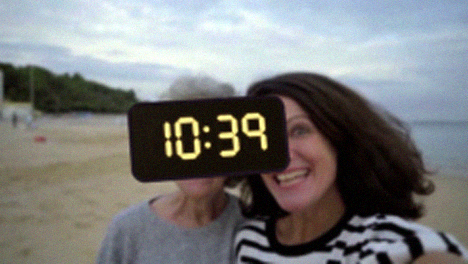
10:39
